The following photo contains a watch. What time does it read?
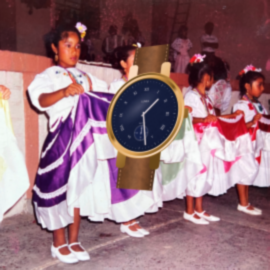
1:28
